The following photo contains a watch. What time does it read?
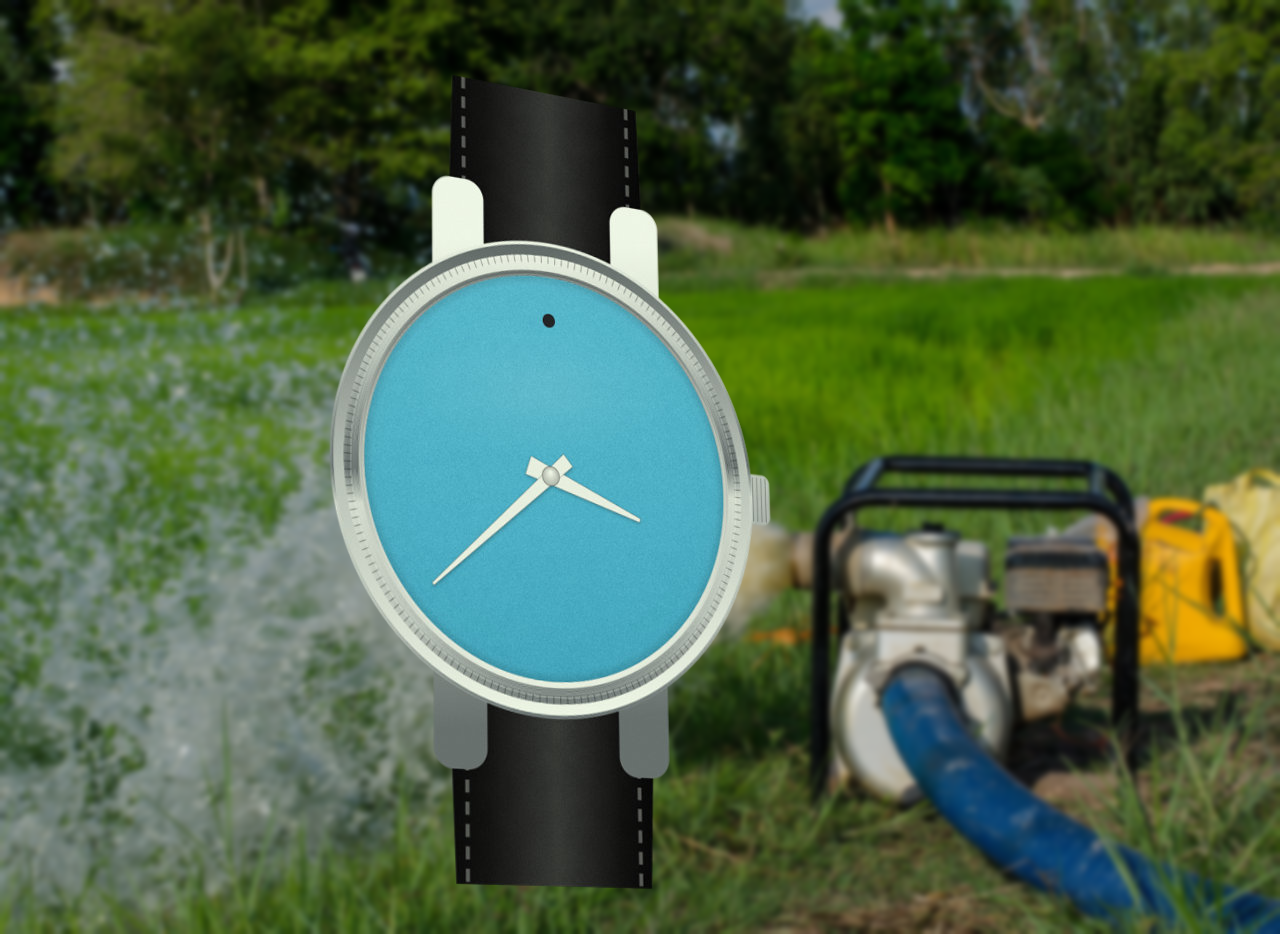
3:38
